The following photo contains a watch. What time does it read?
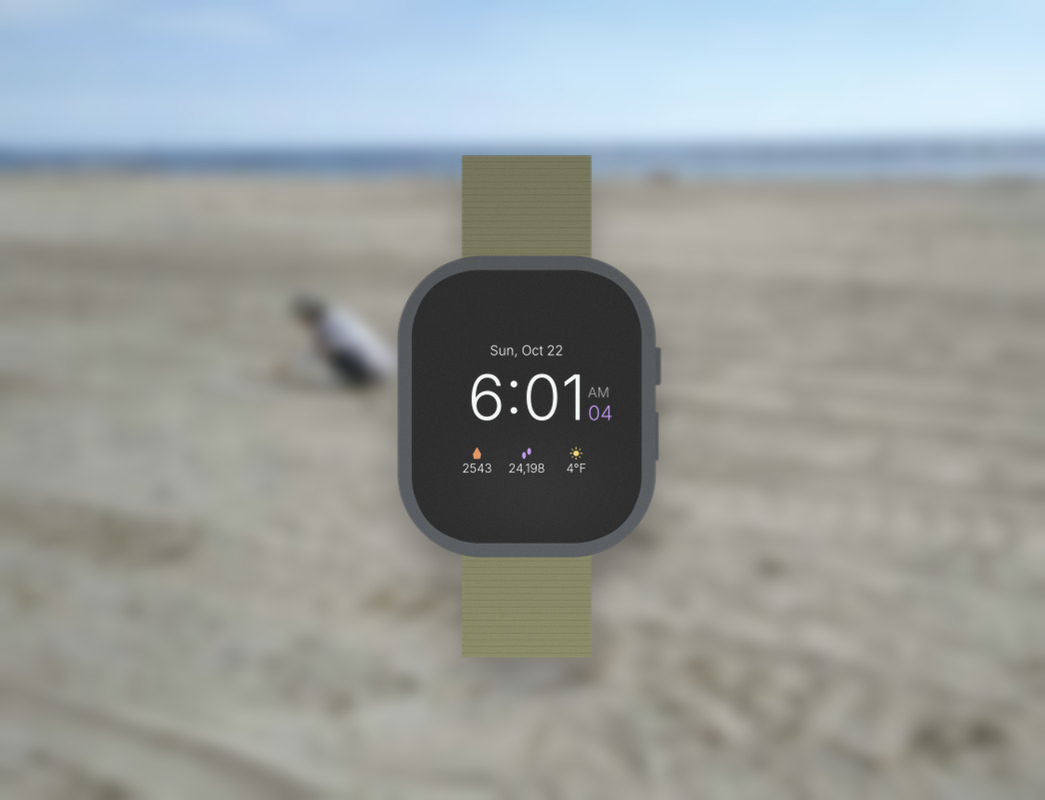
6:01:04
